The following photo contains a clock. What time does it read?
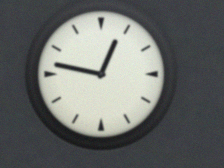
12:47
